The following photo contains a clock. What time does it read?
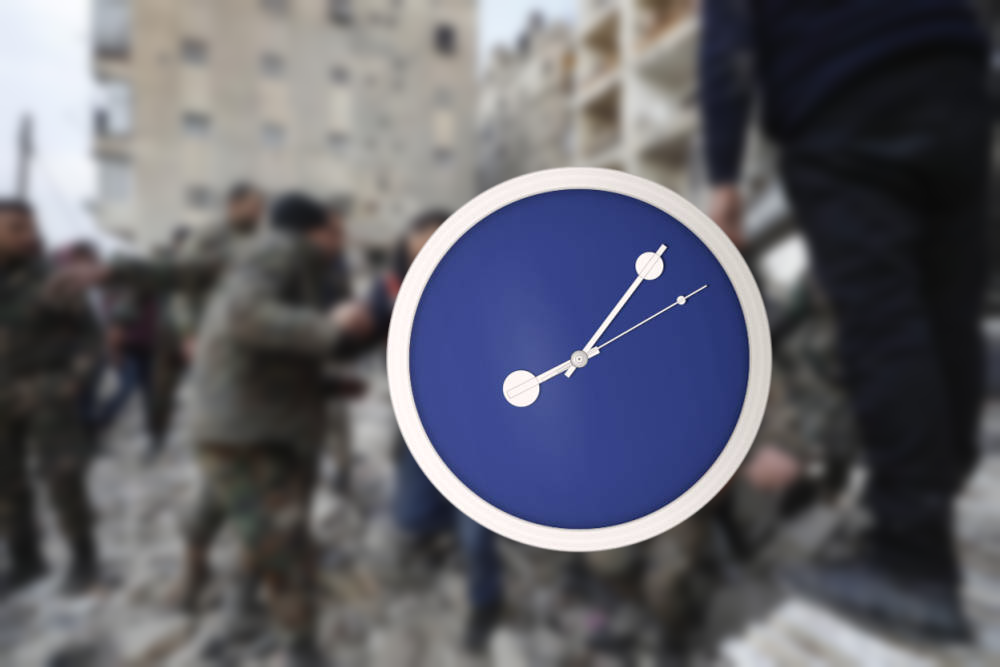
8:06:10
